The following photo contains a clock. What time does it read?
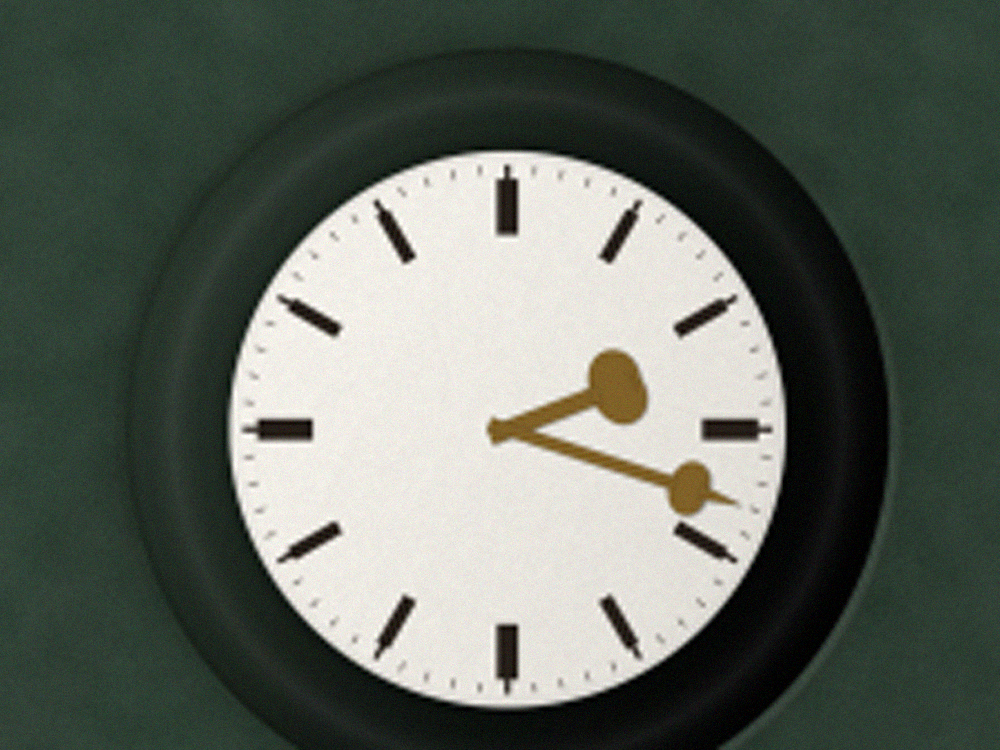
2:18
